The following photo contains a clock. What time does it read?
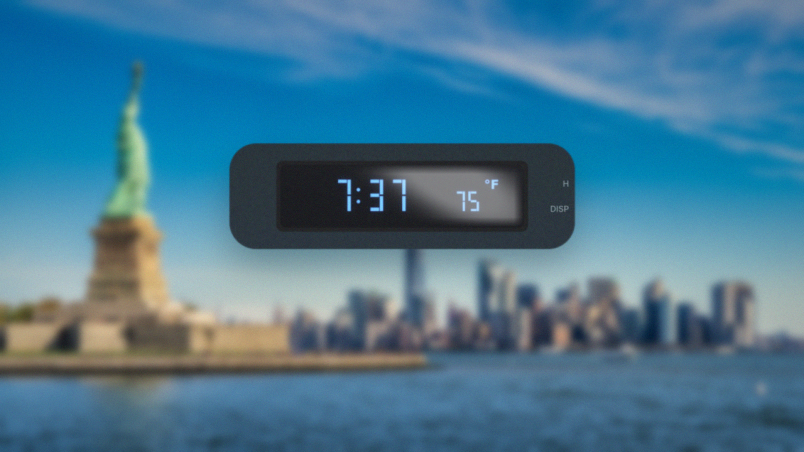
7:37
